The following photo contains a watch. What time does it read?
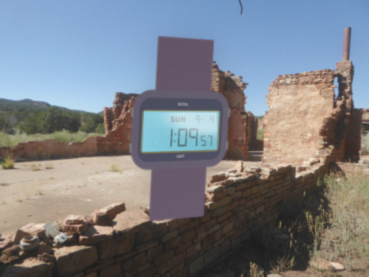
1:09:57
